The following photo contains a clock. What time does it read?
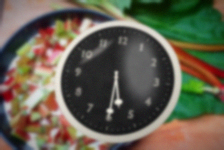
5:30
